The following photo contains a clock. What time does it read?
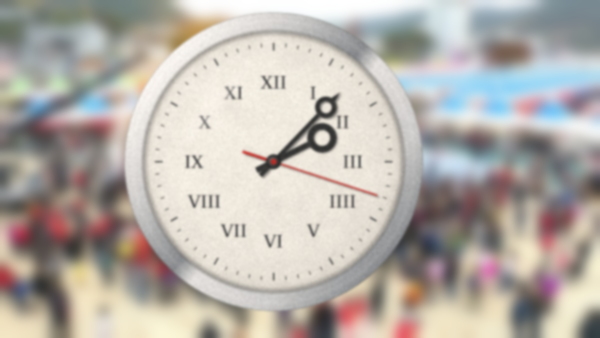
2:07:18
